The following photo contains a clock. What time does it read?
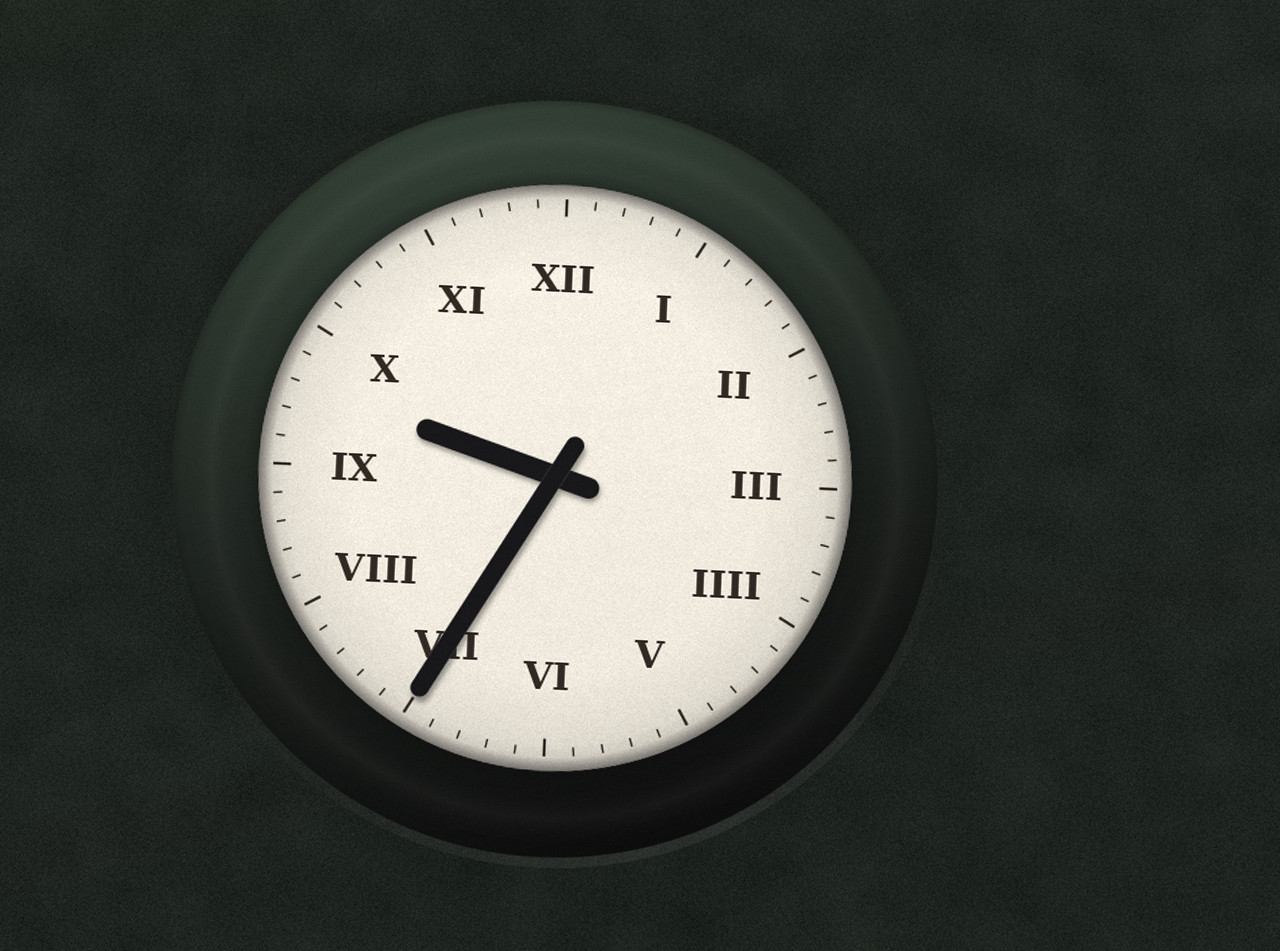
9:35
